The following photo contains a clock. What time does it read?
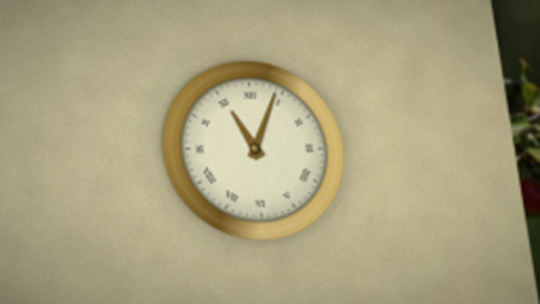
11:04
